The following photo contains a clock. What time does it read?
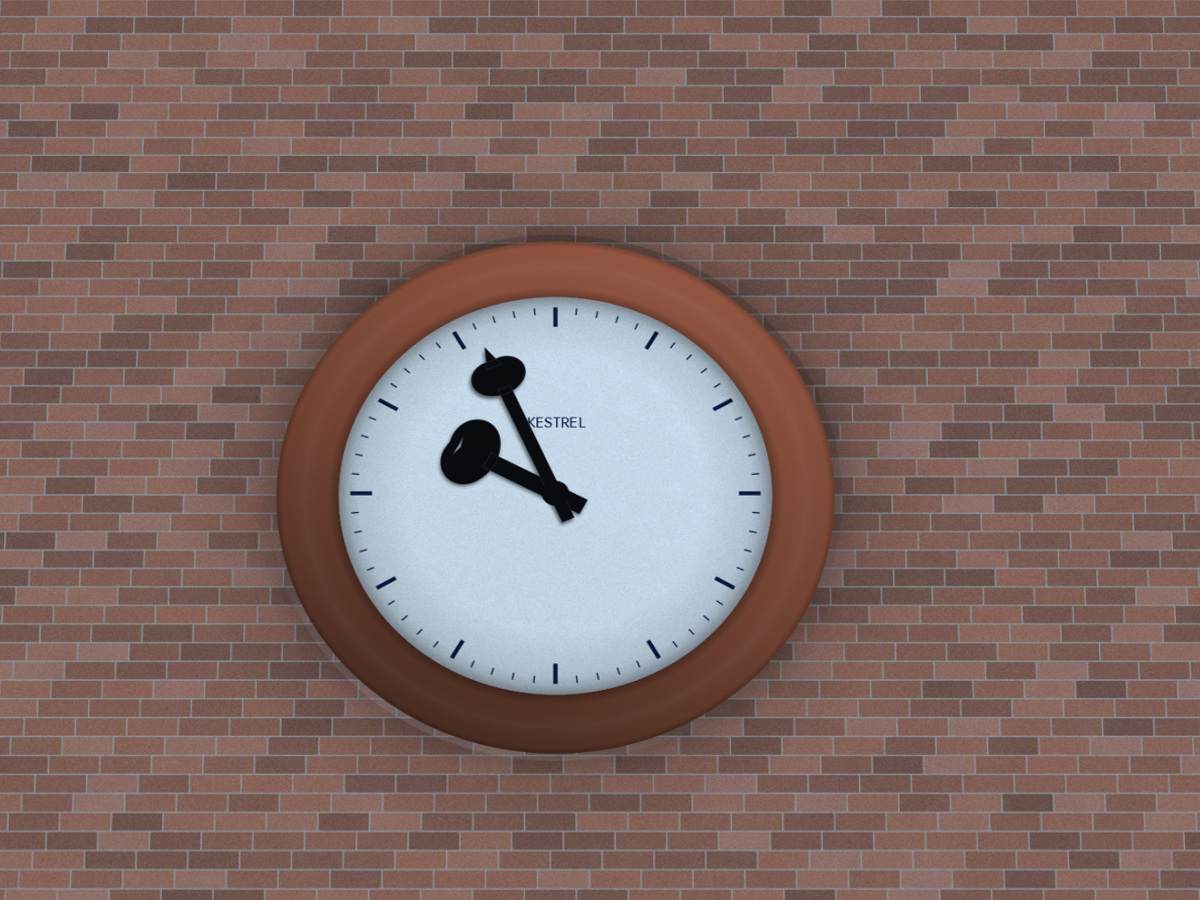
9:56
